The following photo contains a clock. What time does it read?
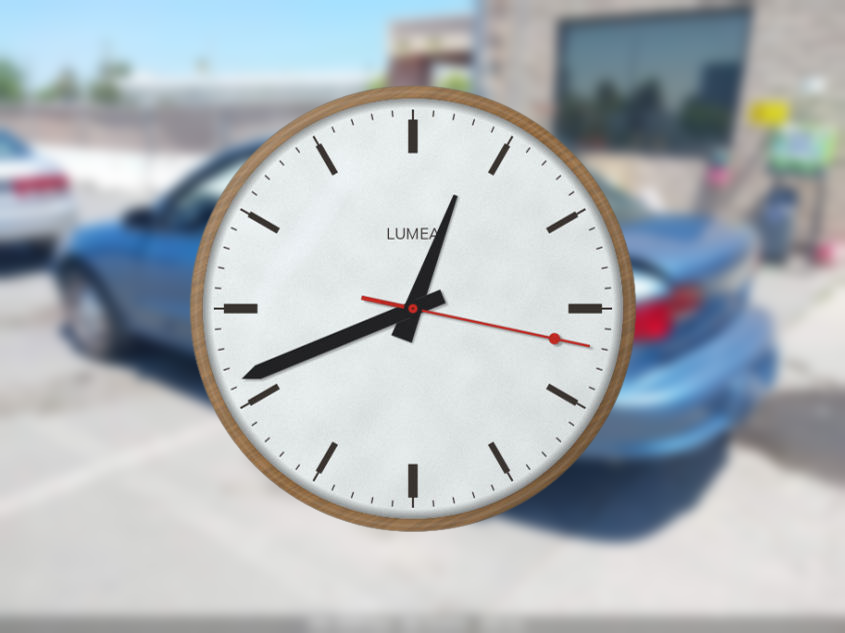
12:41:17
